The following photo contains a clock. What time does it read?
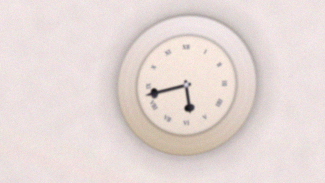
5:43
